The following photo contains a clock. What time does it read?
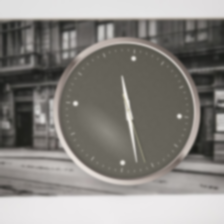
11:27:26
